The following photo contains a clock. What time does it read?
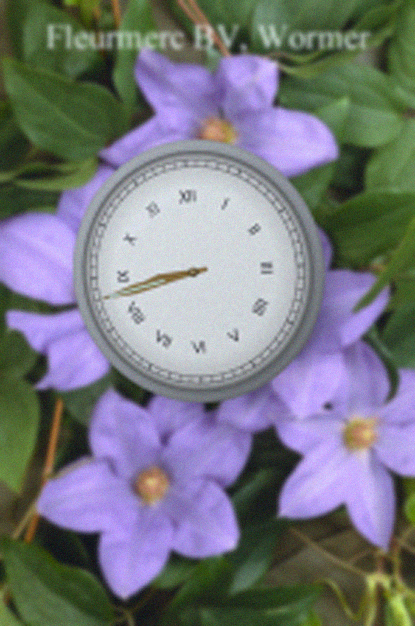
8:43
